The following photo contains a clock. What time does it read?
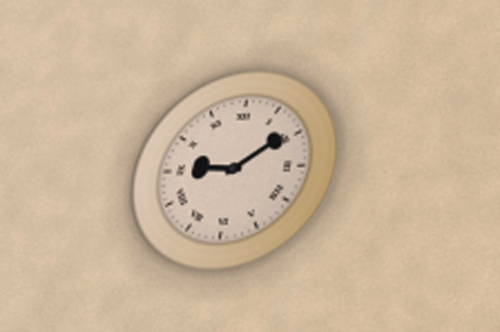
9:09
